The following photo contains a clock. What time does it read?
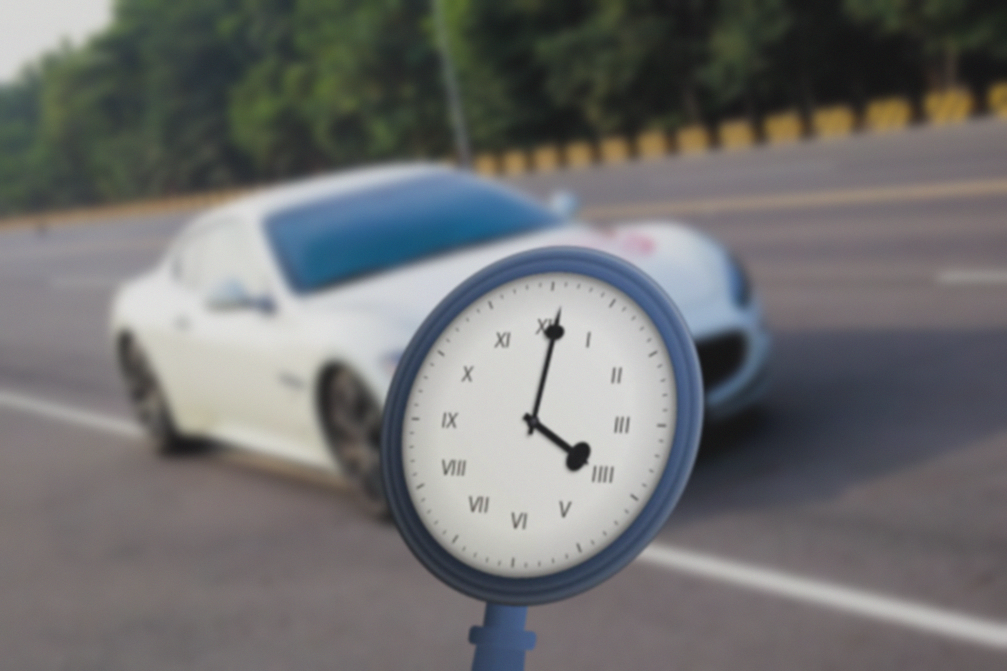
4:01
